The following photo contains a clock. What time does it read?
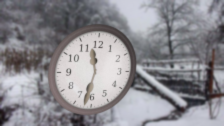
11:32
